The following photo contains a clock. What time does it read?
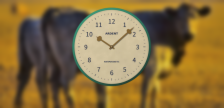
10:08
